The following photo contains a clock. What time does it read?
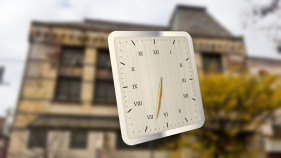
6:33
